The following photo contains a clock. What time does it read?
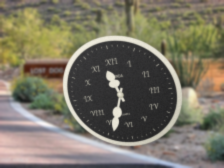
11:34
